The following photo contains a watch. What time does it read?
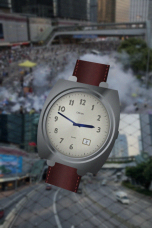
2:48
